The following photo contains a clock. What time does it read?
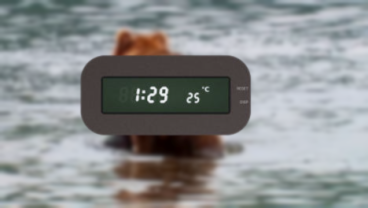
1:29
